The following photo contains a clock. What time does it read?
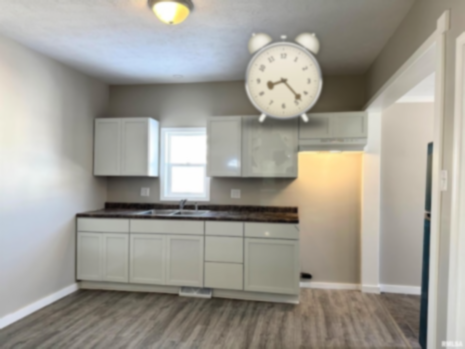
8:23
